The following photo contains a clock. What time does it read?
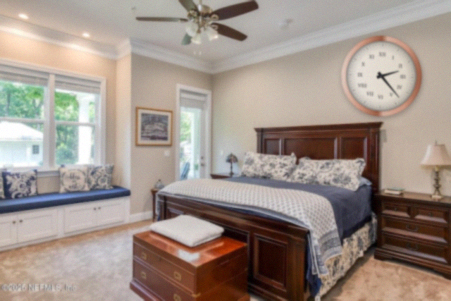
2:23
